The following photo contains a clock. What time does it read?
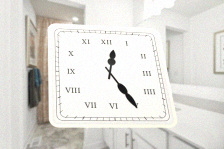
12:25
